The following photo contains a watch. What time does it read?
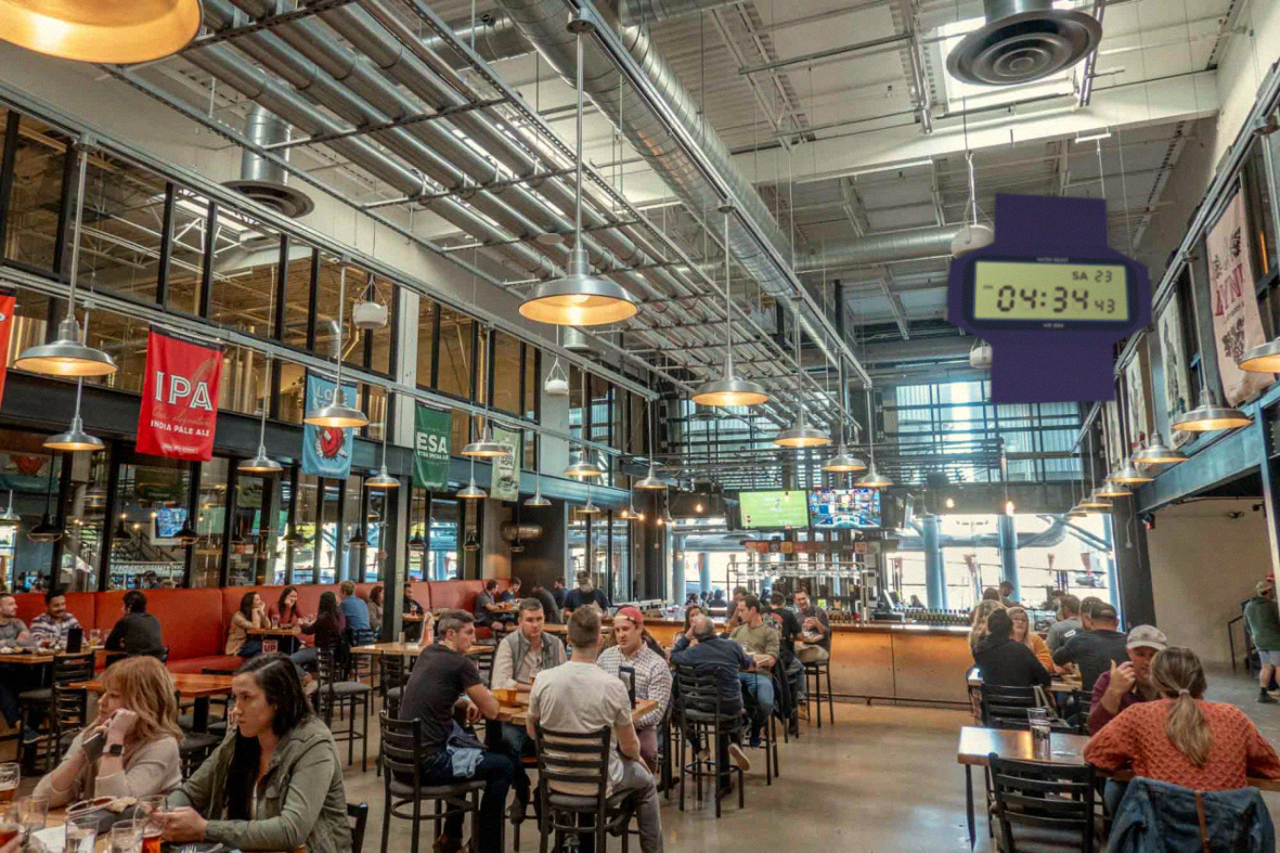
4:34:43
